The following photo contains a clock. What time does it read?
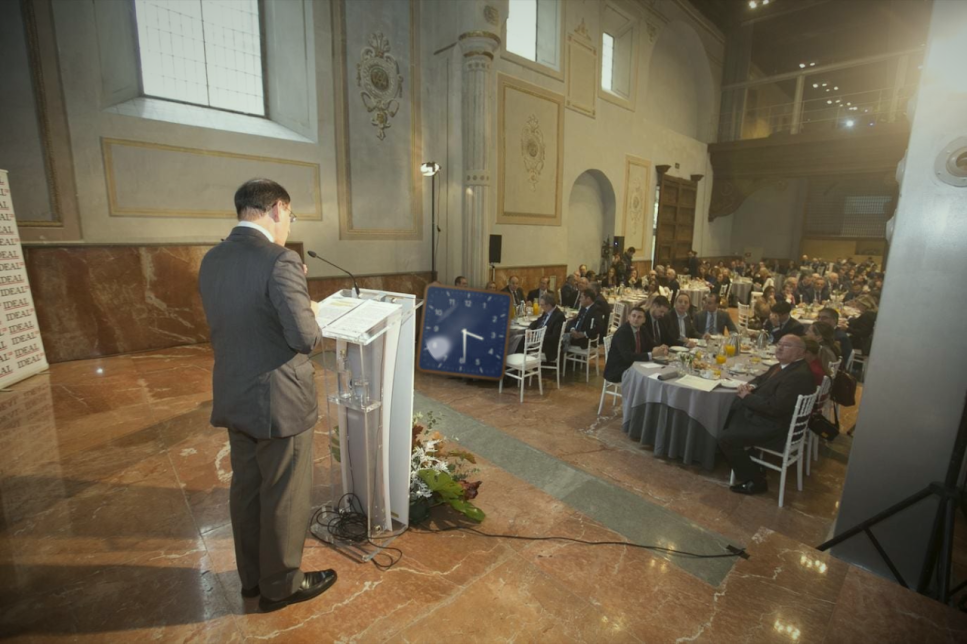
3:29
